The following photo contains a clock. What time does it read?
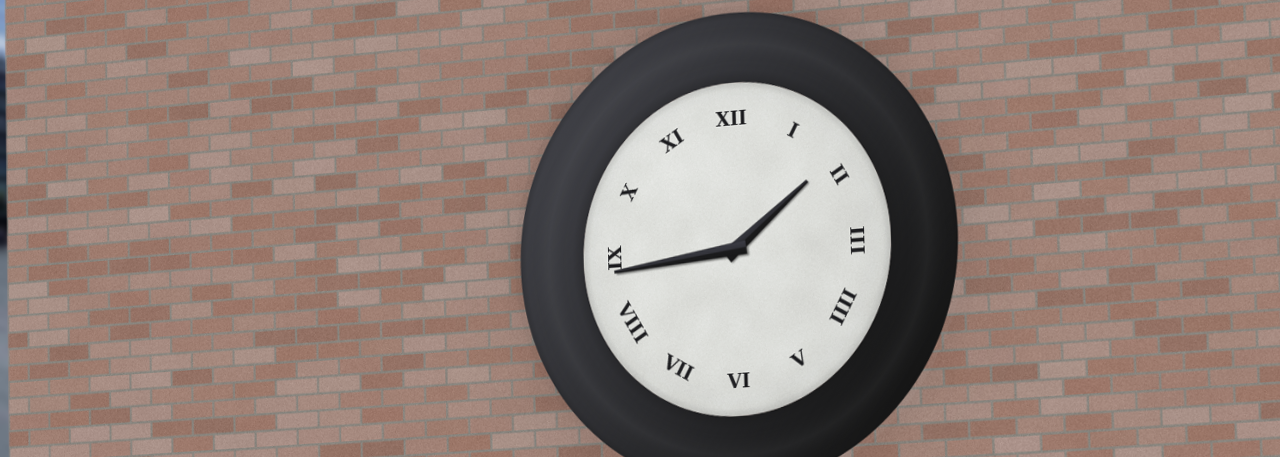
1:44
